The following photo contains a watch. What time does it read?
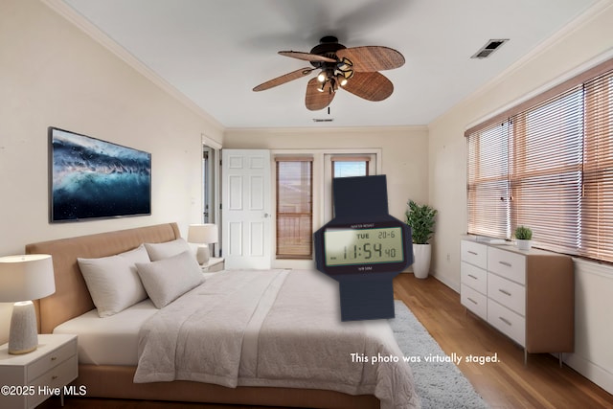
11:54:40
